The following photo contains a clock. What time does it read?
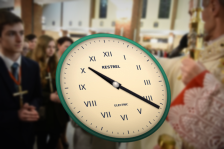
10:21
